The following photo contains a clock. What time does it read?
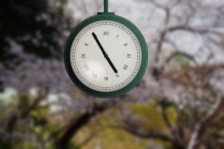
4:55
